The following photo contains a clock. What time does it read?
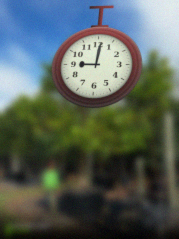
9:01
